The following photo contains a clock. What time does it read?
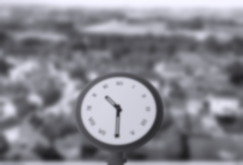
10:30
